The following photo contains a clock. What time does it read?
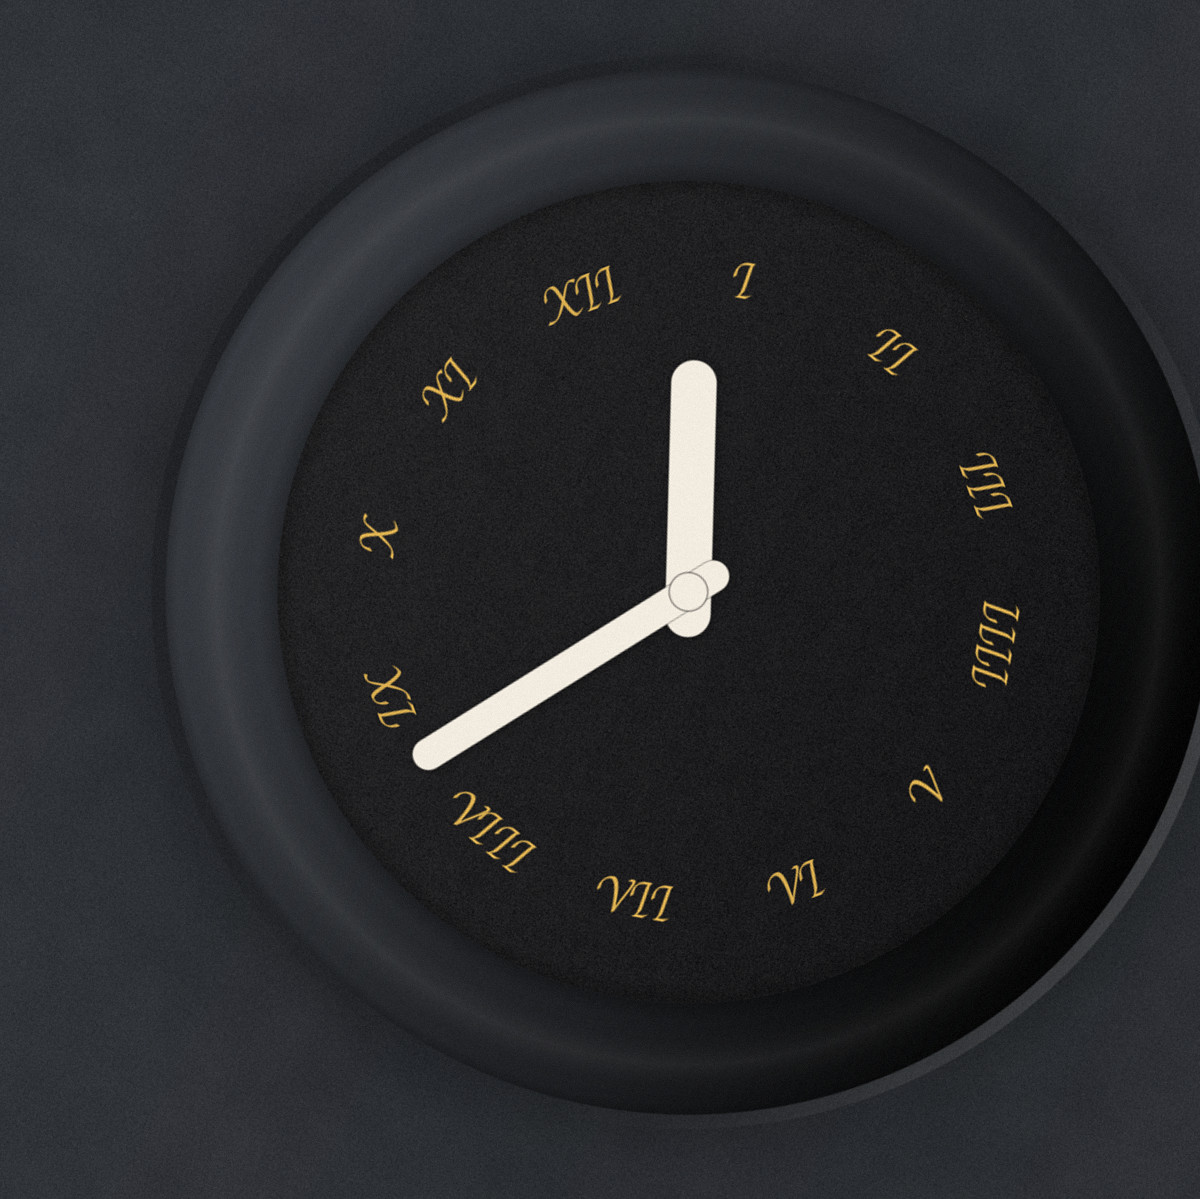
12:43
